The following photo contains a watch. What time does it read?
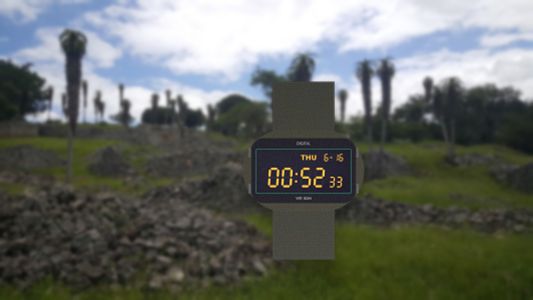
0:52:33
